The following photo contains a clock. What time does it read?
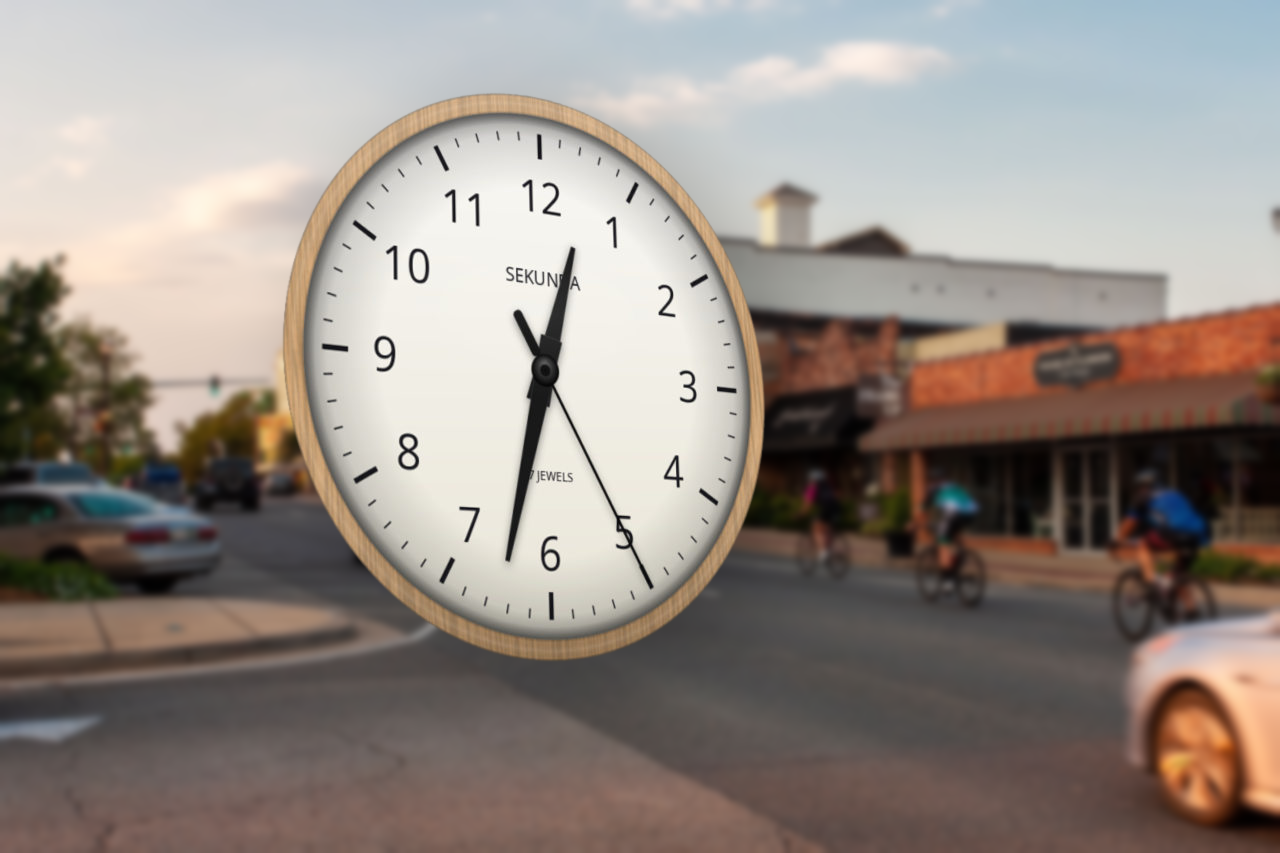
12:32:25
